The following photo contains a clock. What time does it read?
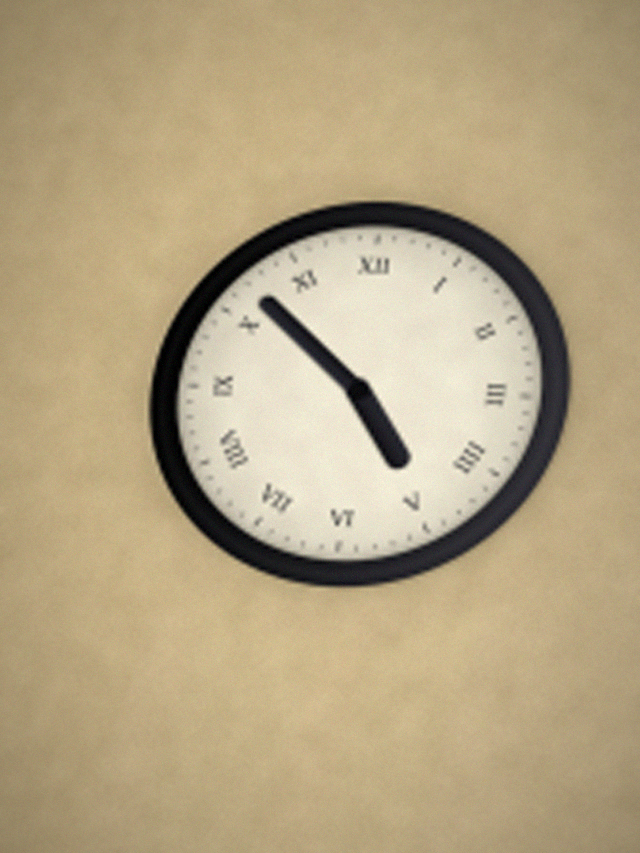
4:52
